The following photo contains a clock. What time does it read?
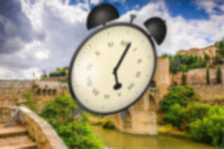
5:02
